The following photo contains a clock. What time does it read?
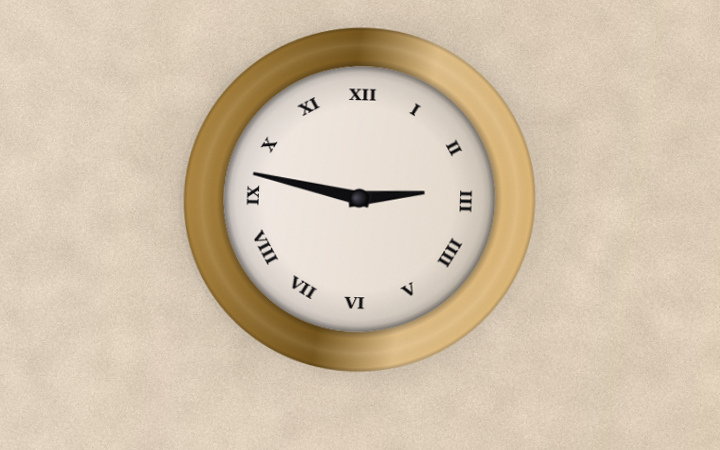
2:47
